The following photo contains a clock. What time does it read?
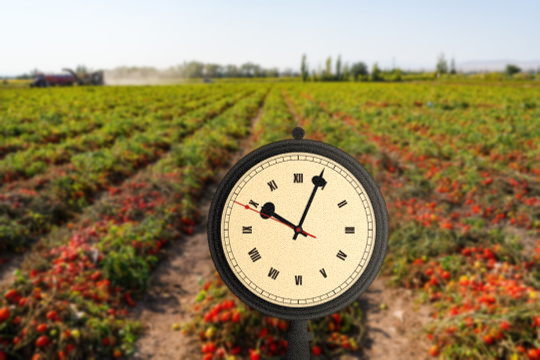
10:03:49
